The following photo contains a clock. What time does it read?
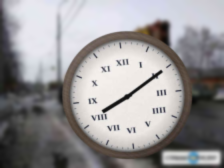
8:10
